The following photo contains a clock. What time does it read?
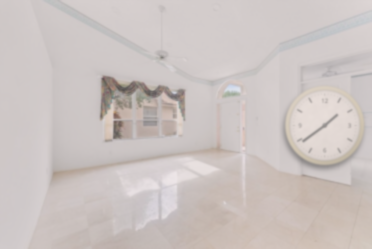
1:39
